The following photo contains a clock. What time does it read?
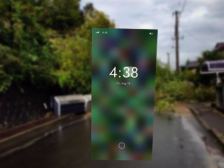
4:38
